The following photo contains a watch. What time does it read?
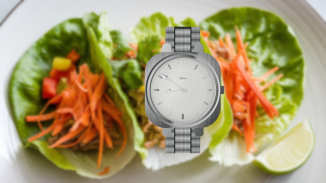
8:51
